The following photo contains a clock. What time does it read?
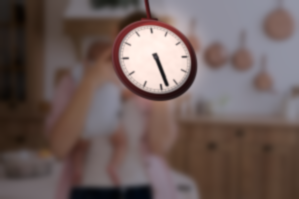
5:28
